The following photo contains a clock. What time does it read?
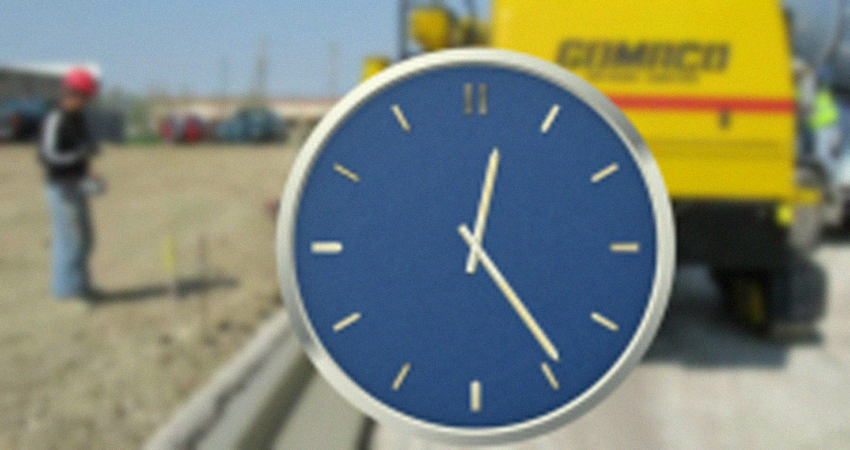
12:24
